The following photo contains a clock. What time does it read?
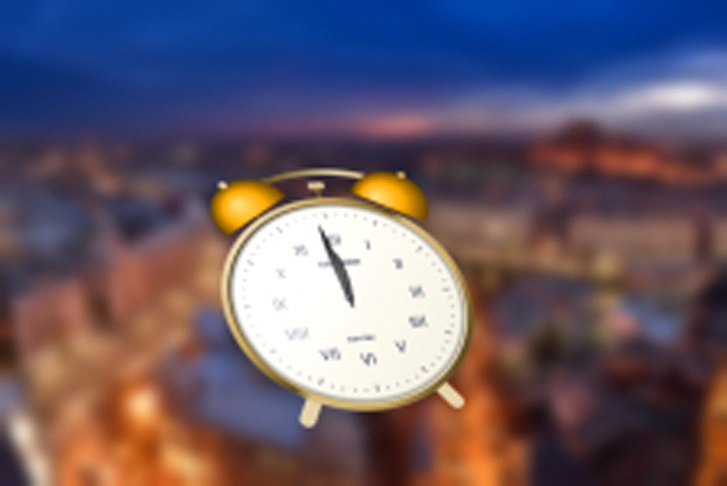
11:59
